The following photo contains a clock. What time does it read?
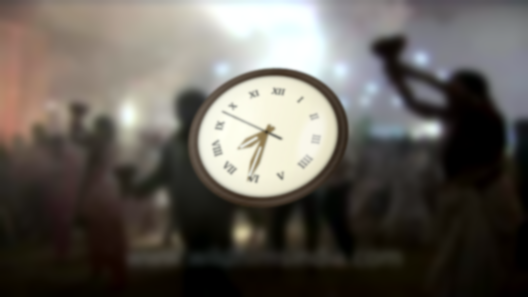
7:30:48
